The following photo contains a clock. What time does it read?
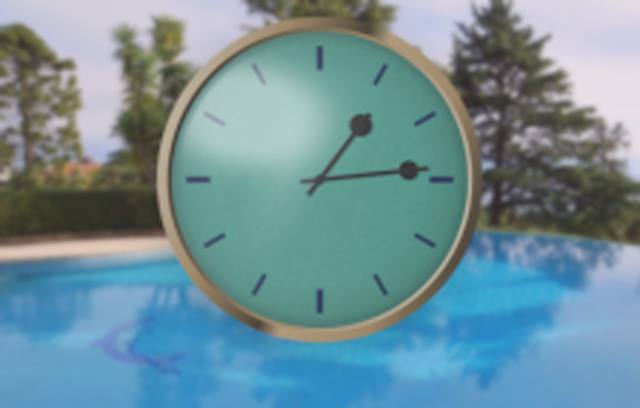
1:14
